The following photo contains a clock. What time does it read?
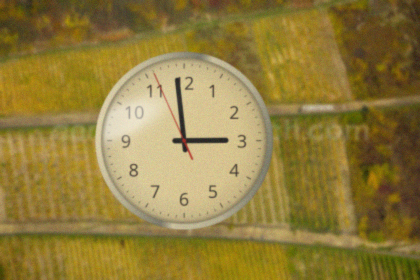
2:58:56
